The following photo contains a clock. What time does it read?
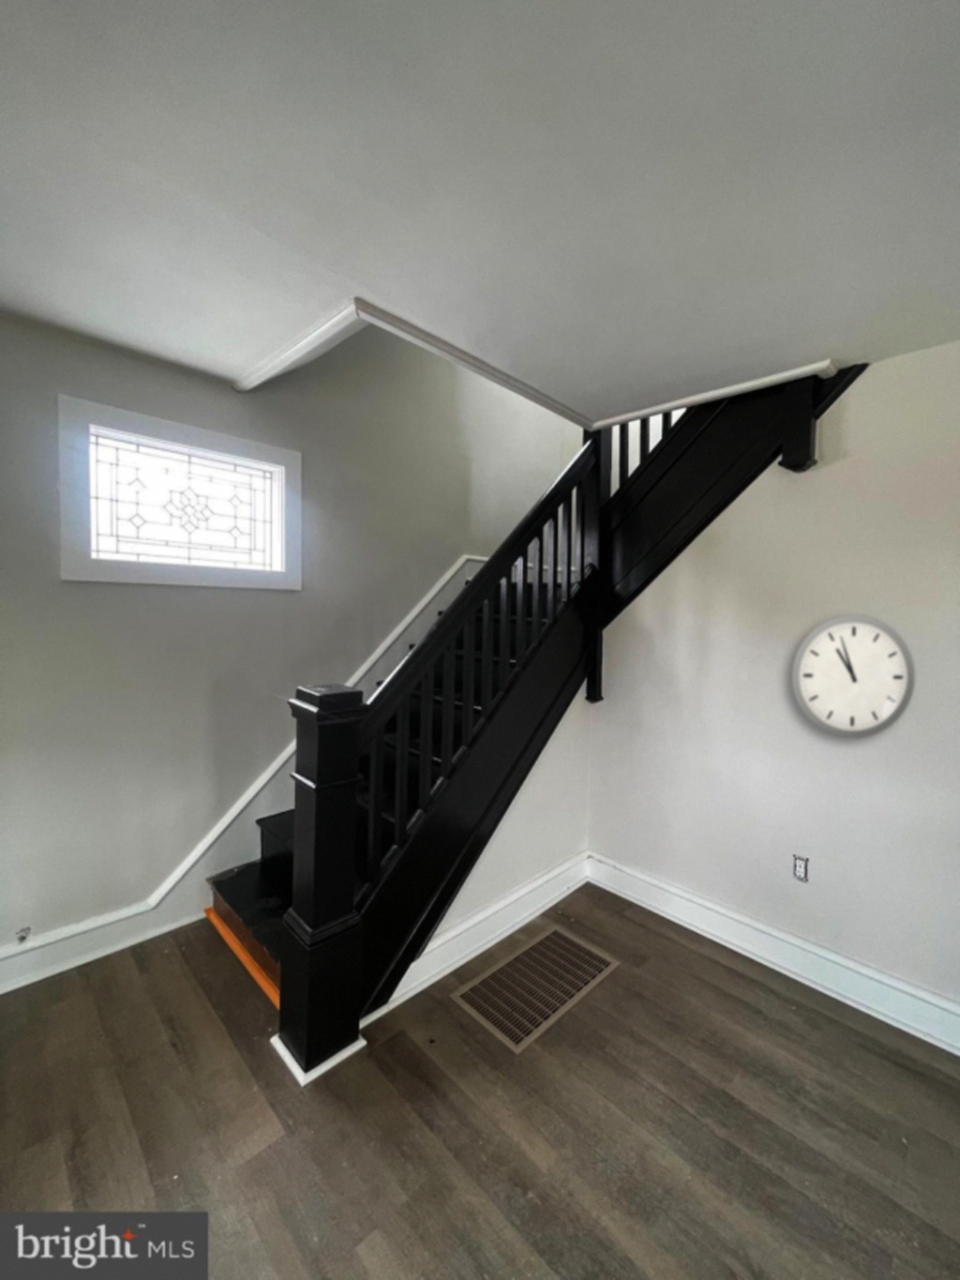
10:57
